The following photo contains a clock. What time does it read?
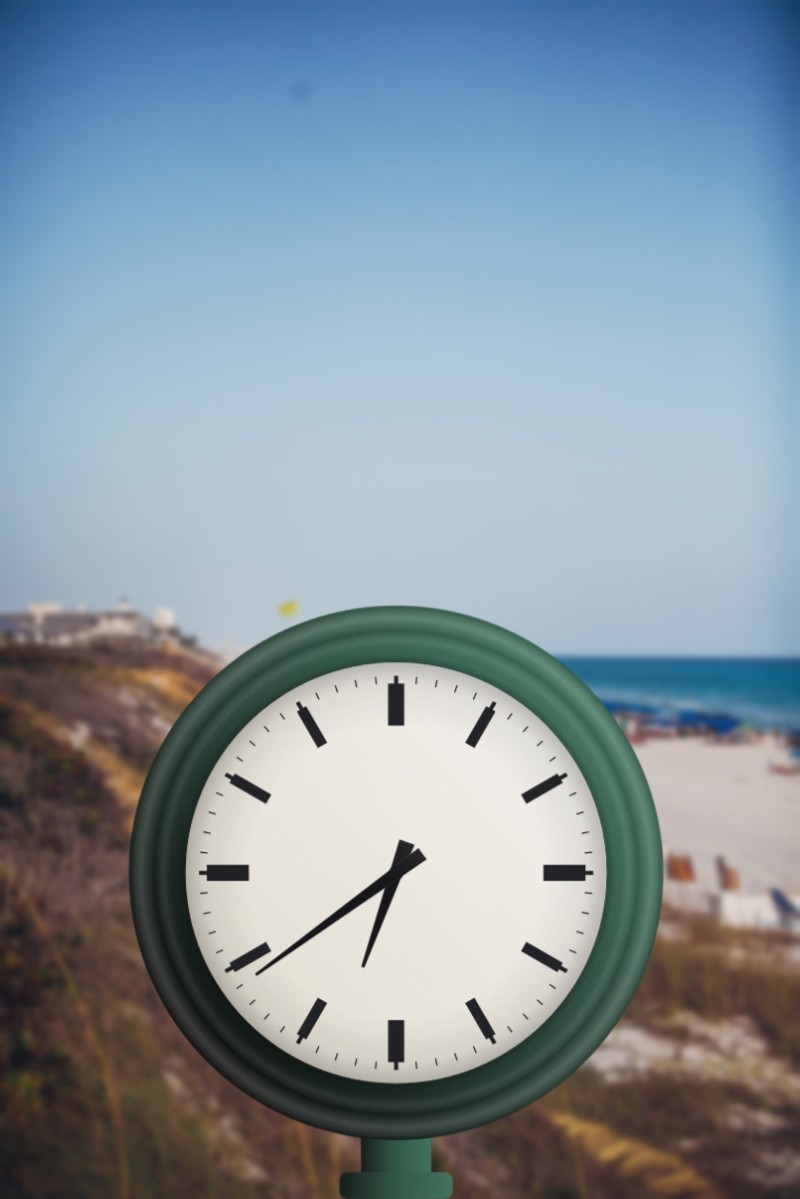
6:39
